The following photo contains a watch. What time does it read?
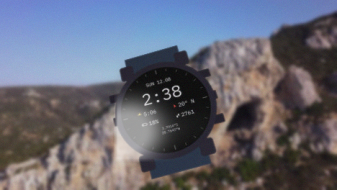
2:38
